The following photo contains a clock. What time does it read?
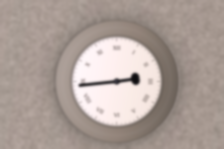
2:44
